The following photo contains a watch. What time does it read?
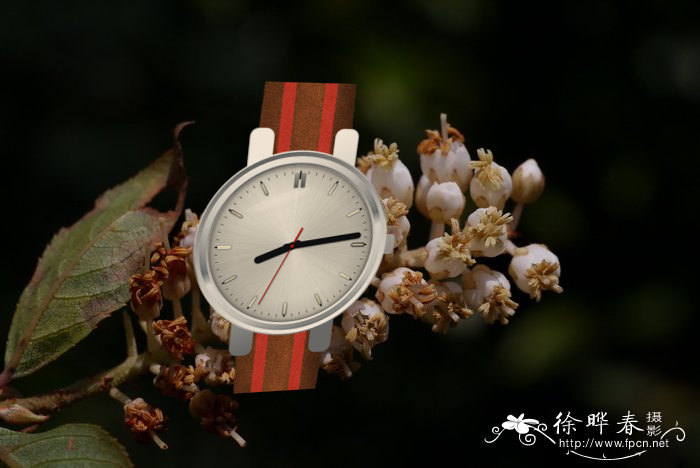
8:13:34
